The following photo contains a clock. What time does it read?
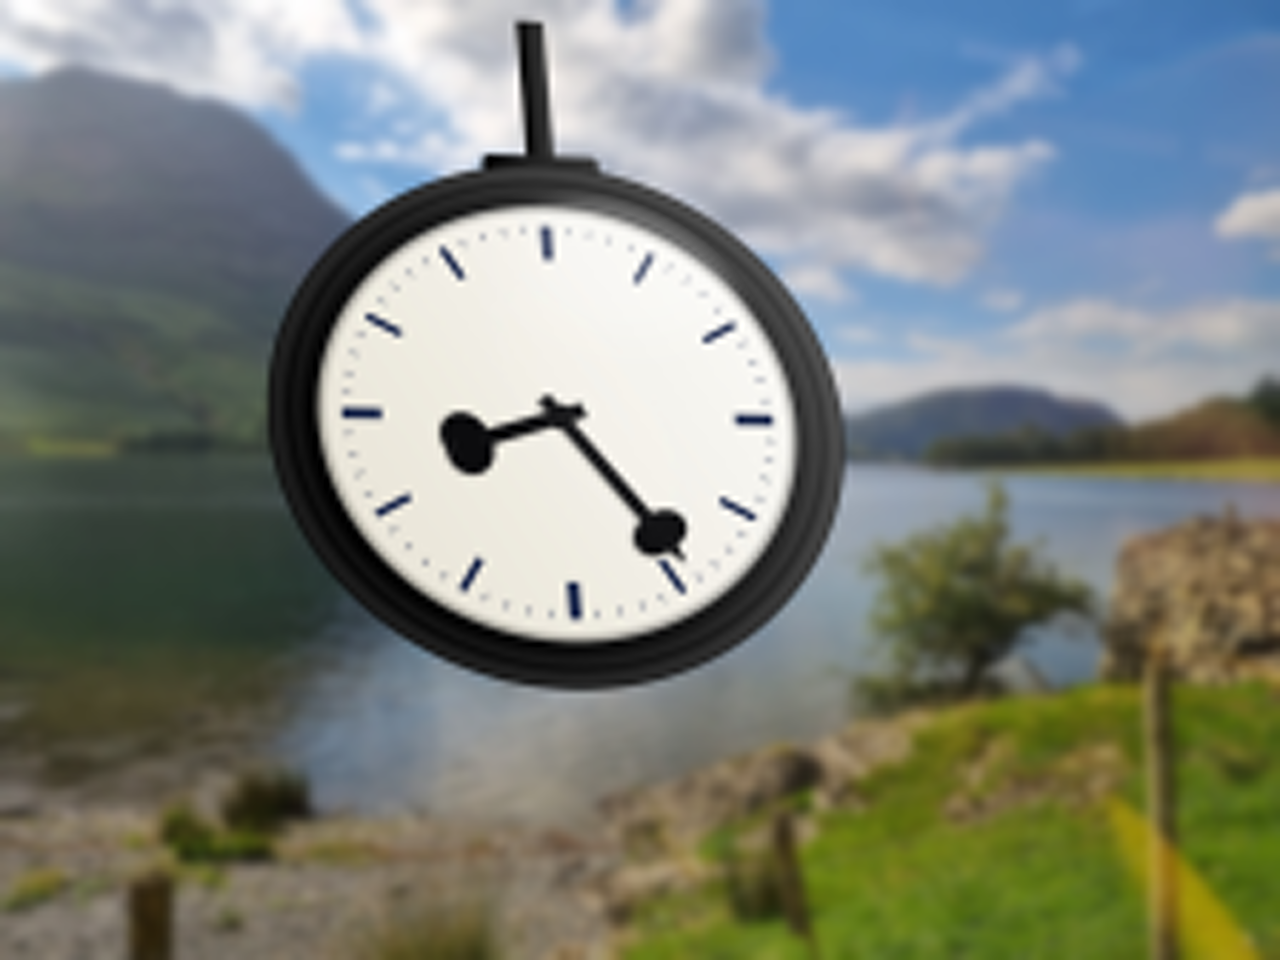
8:24
